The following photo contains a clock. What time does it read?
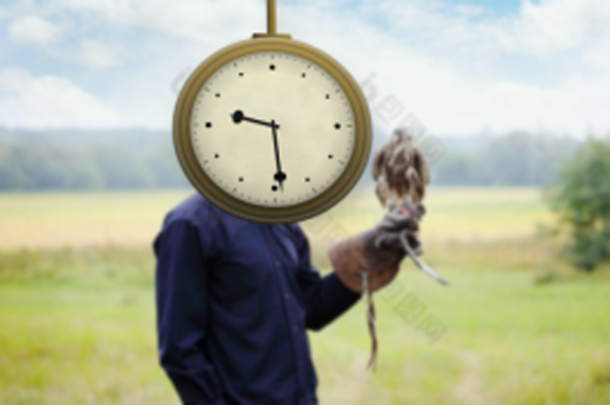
9:29
